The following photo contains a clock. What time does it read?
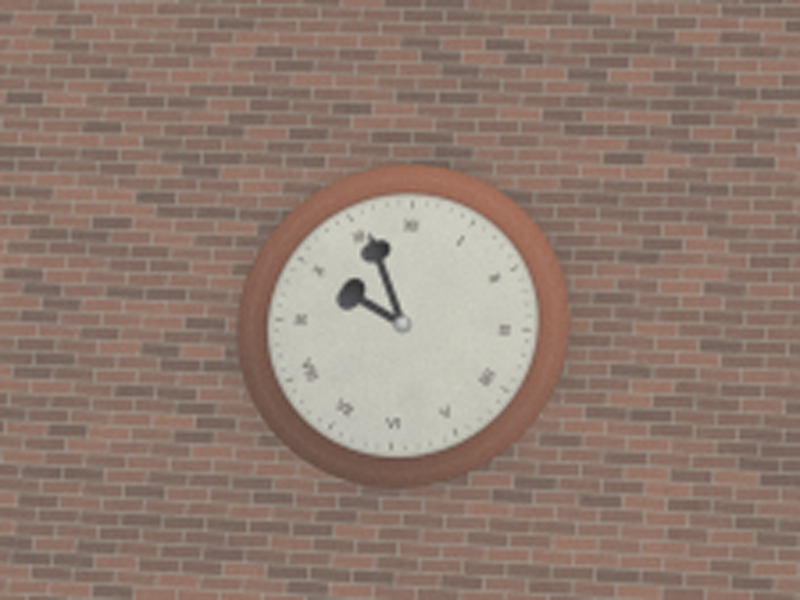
9:56
